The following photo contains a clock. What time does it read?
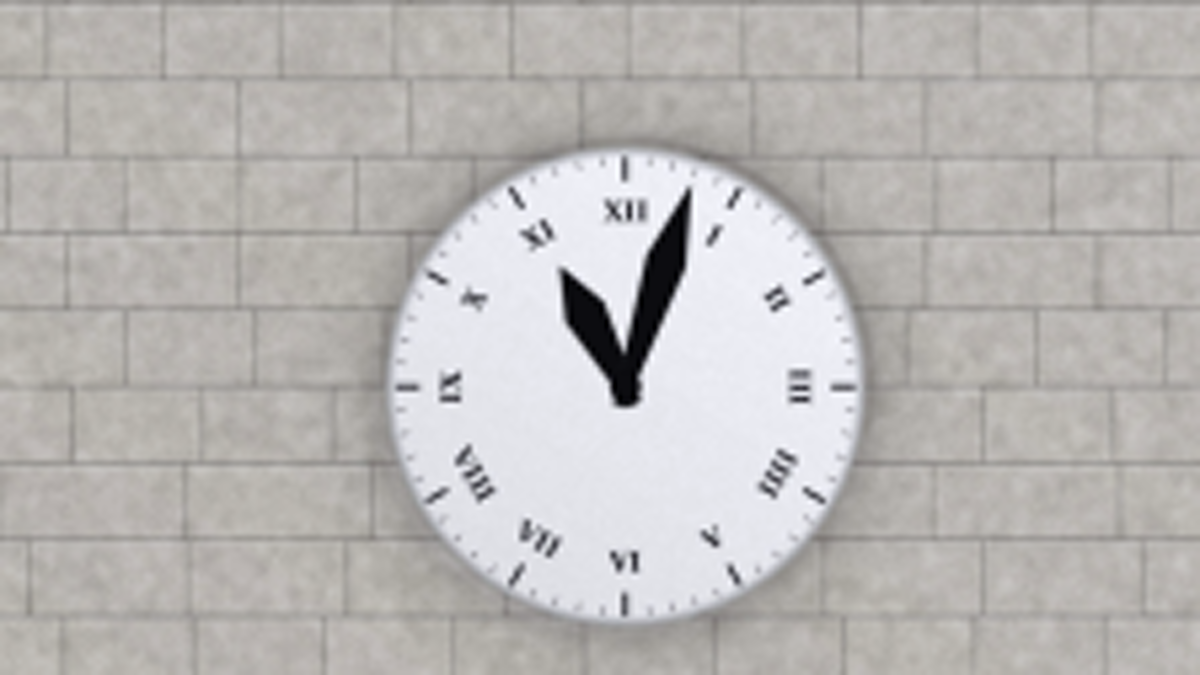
11:03
